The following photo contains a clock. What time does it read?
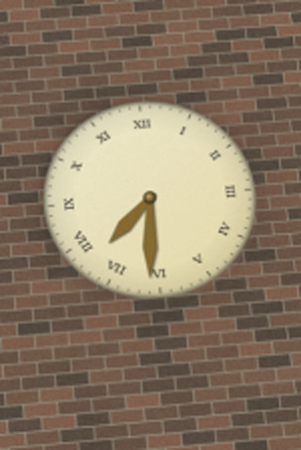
7:31
